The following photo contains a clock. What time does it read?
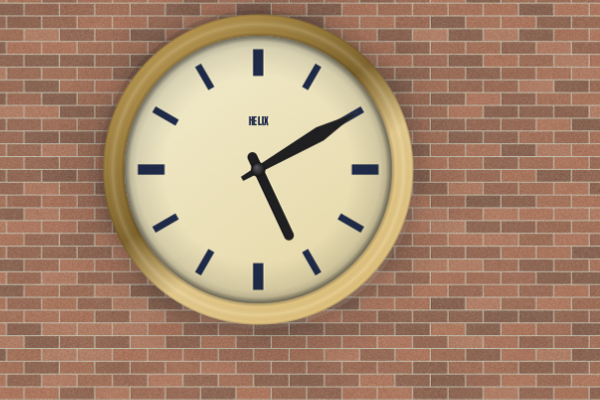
5:10
